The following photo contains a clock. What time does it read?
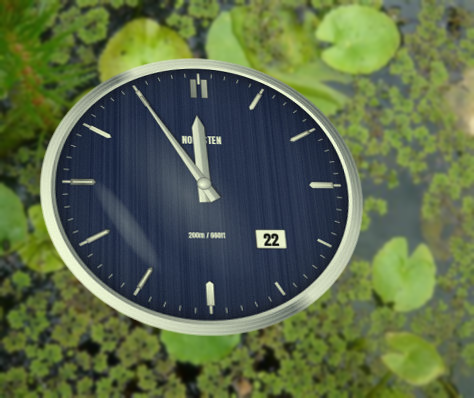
11:55
